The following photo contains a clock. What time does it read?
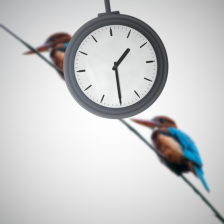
1:30
